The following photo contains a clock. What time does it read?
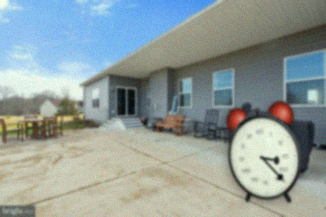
3:23
